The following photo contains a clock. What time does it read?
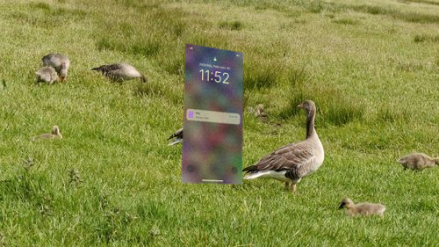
11:52
